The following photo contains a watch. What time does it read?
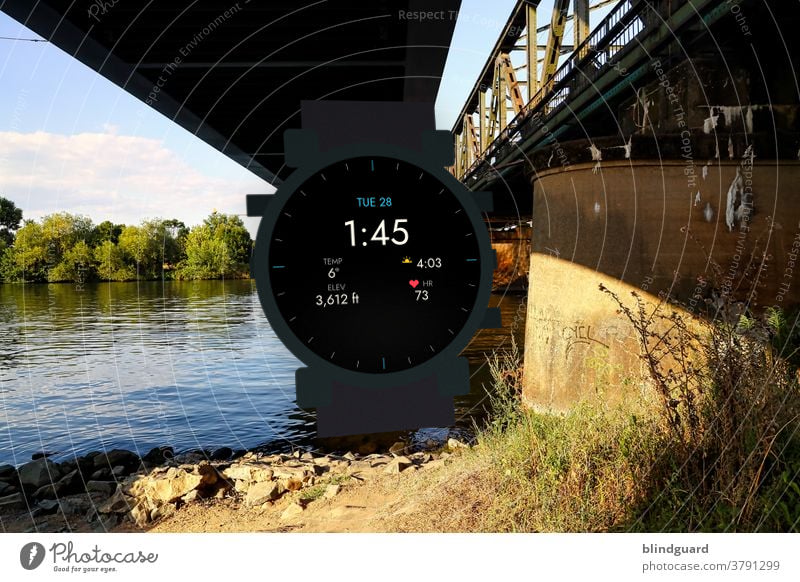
1:45
